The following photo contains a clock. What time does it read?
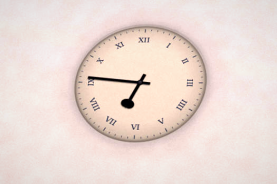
6:46
